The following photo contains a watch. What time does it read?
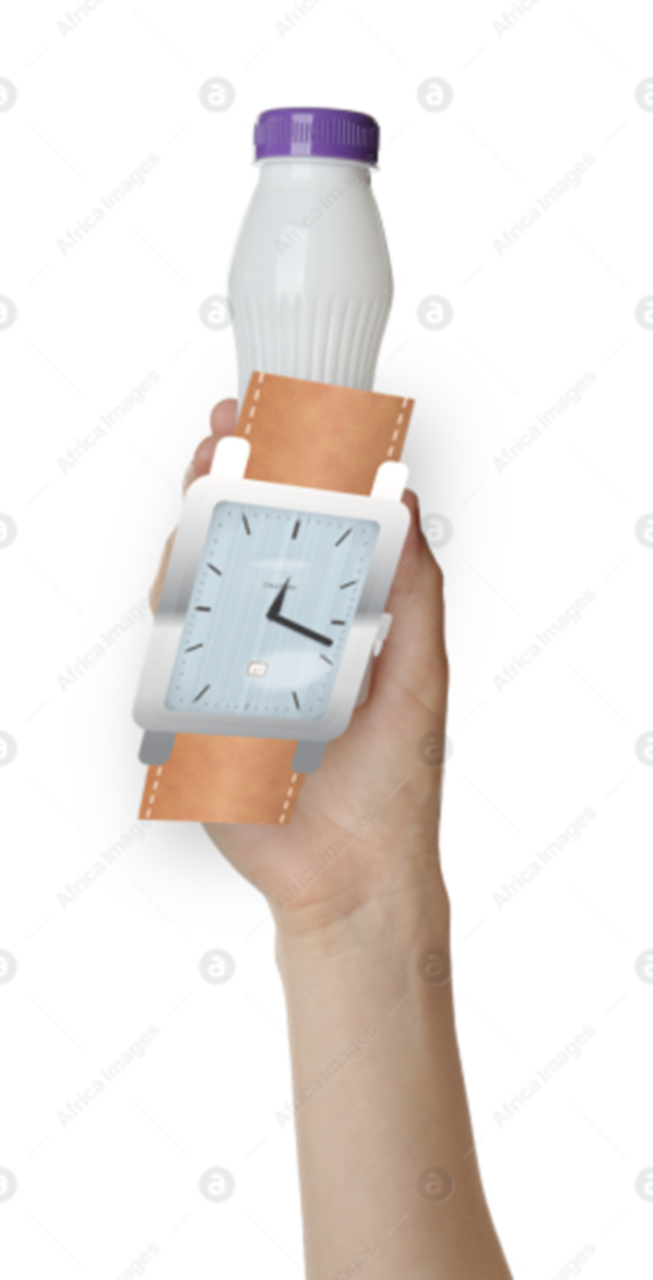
12:18
